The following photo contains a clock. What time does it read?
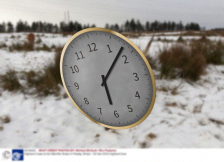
6:08
